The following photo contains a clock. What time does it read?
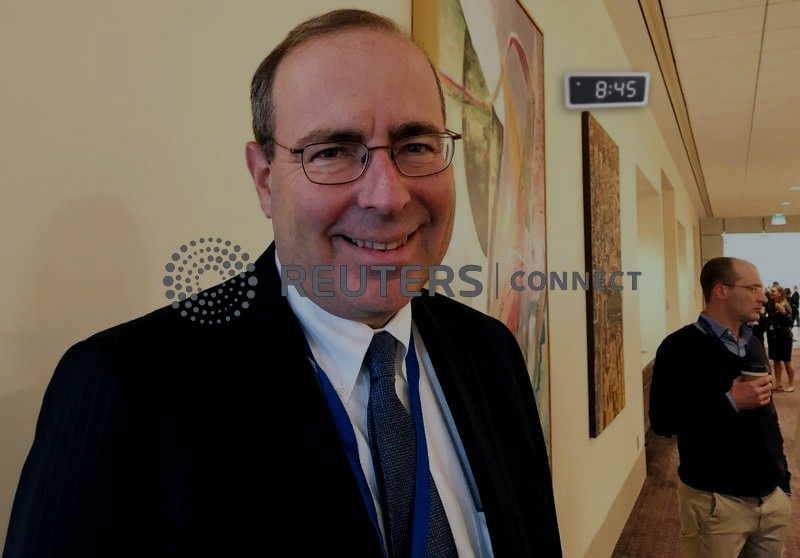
8:45
